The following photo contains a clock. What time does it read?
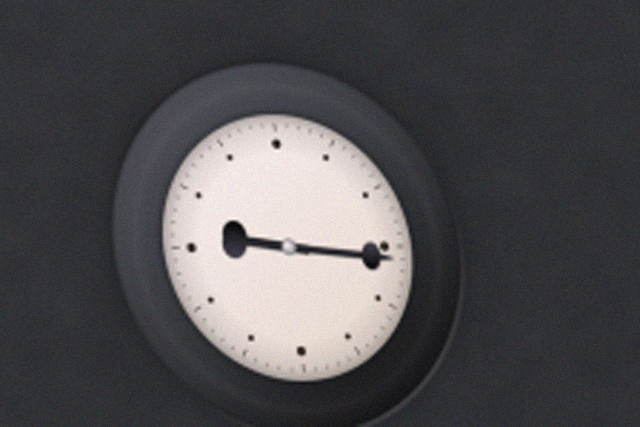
9:16
